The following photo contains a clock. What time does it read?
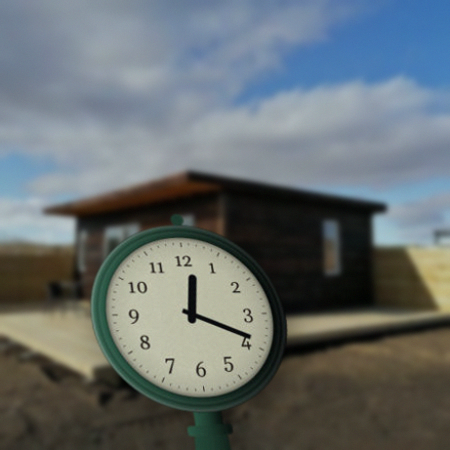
12:19
